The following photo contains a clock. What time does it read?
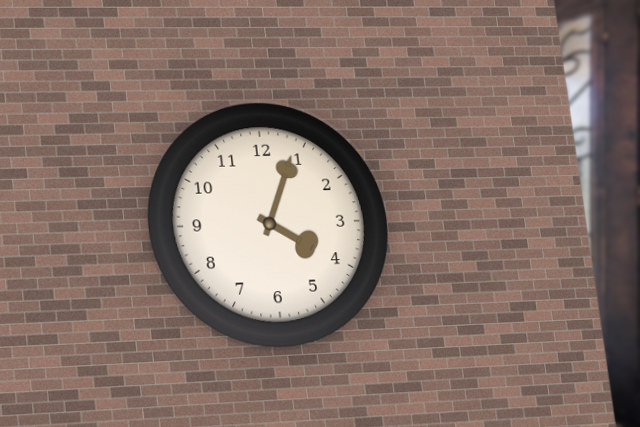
4:04
